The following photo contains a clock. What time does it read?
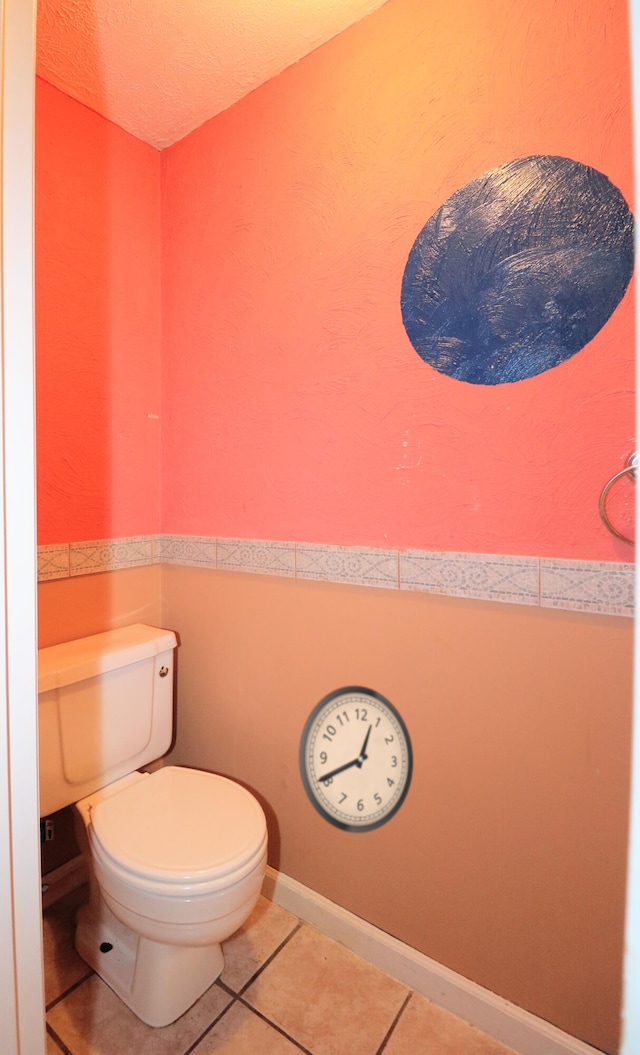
12:41
